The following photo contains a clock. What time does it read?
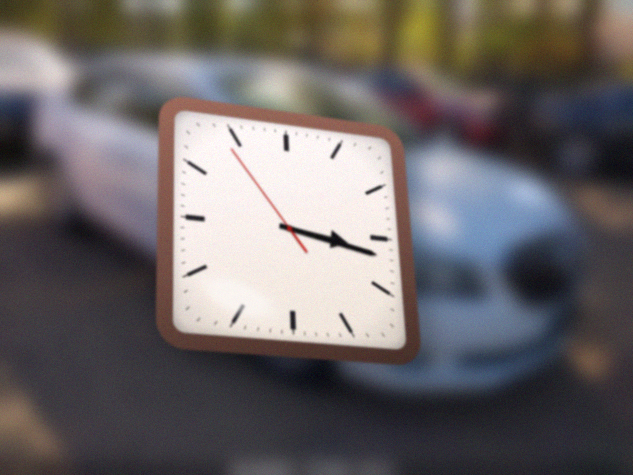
3:16:54
